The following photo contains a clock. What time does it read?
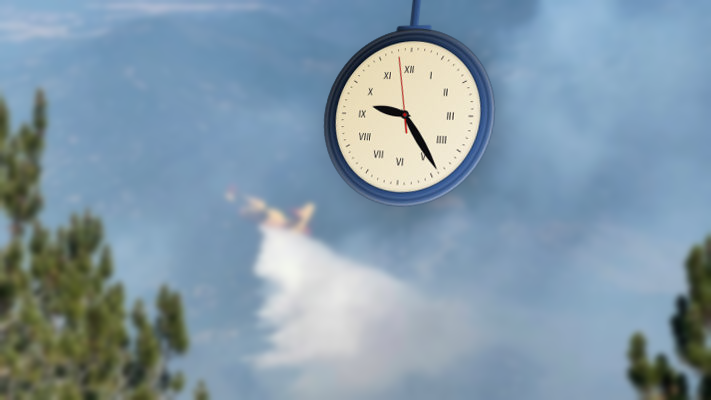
9:23:58
